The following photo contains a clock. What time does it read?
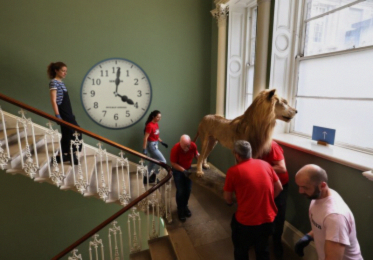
4:01
